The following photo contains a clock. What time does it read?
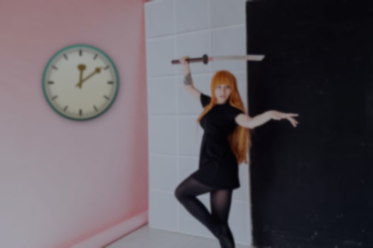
12:09
